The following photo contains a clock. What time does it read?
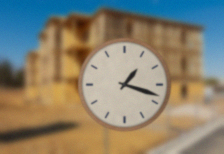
1:18
